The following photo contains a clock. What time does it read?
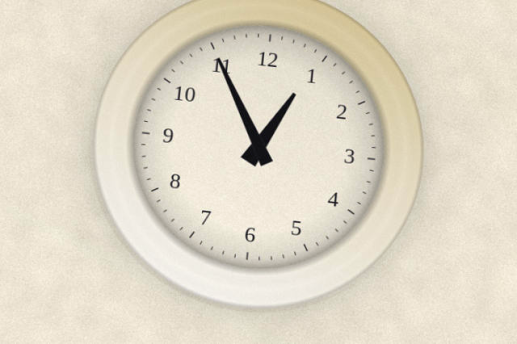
12:55
